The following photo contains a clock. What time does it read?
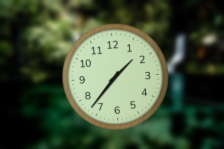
1:37
